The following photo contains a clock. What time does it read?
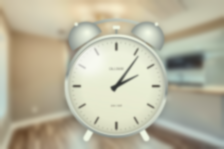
2:06
